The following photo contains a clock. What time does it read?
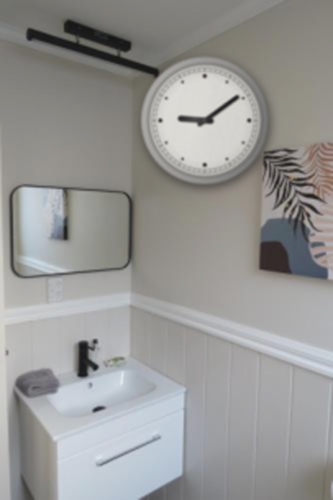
9:09
